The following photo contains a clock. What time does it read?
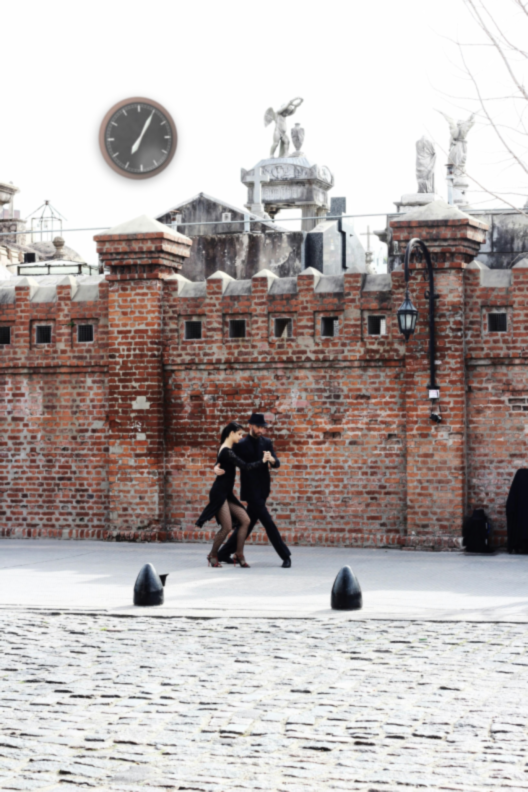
7:05
